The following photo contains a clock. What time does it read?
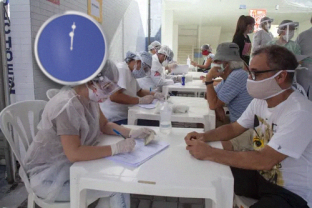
12:01
